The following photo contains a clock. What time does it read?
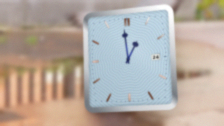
12:59
